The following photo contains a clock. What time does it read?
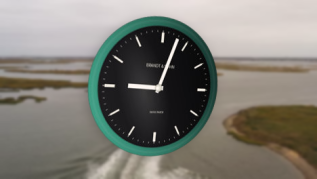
9:03
